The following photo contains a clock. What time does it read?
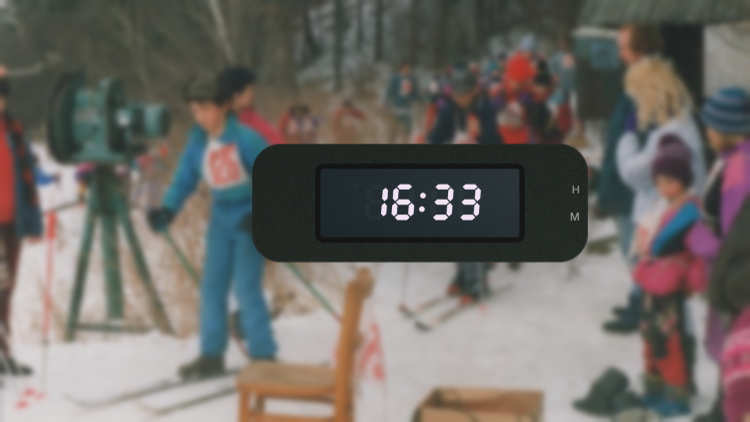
16:33
